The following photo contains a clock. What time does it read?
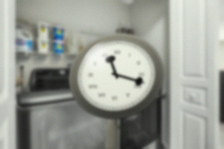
11:18
